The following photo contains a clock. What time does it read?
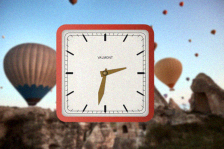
2:32
